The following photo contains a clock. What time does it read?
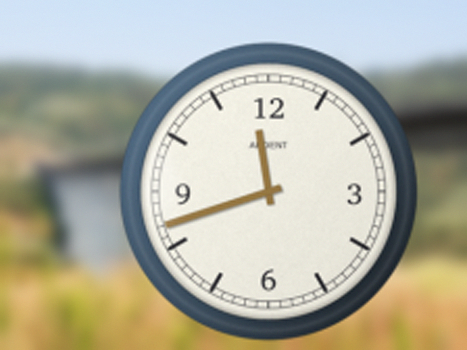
11:42
